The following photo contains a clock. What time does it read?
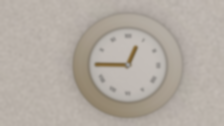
12:45
